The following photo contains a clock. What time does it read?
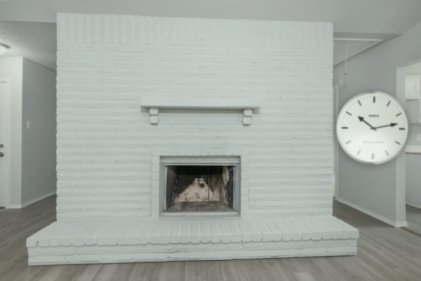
10:13
